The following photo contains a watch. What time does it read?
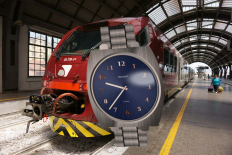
9:37
